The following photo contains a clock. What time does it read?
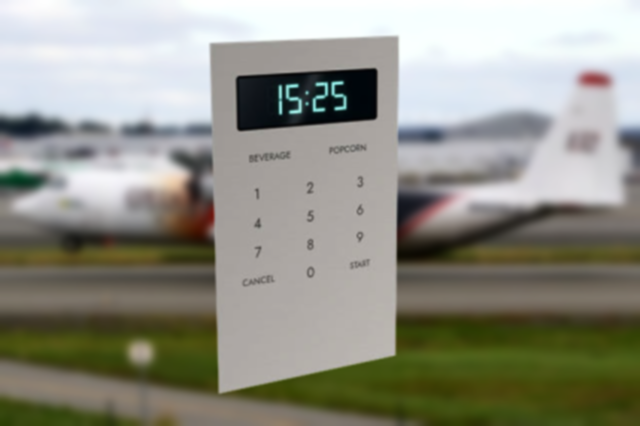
15:25
